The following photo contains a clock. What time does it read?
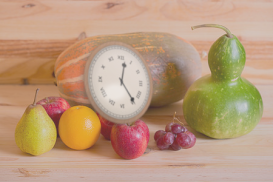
12:24
